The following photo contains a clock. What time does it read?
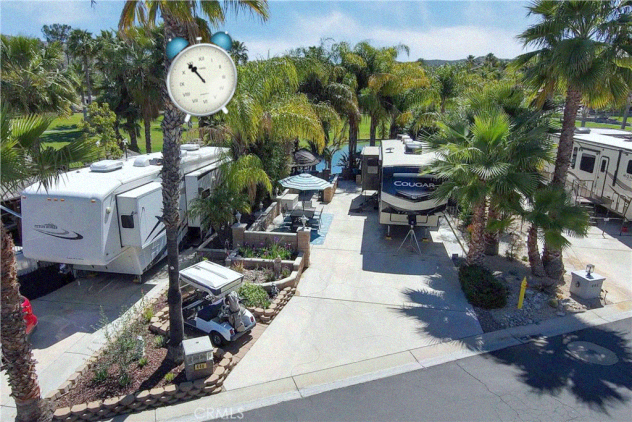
10:54
